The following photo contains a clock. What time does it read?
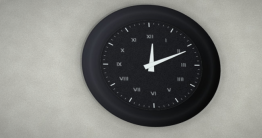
12:11
